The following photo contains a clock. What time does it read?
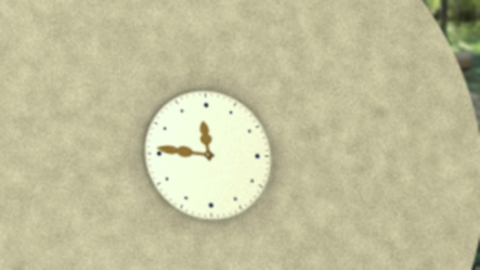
11:46
